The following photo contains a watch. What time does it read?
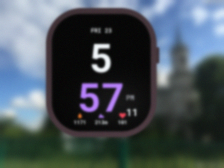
5:57
